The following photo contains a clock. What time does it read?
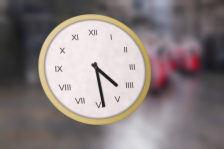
4:29
